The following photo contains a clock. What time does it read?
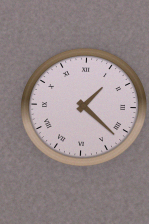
1:22
